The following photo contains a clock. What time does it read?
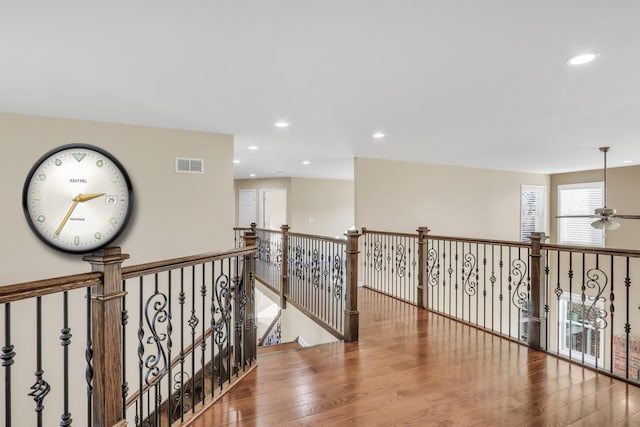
2:35
